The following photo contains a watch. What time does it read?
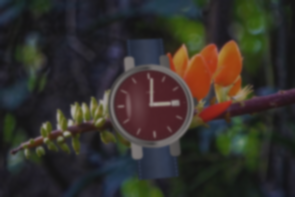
3:01
